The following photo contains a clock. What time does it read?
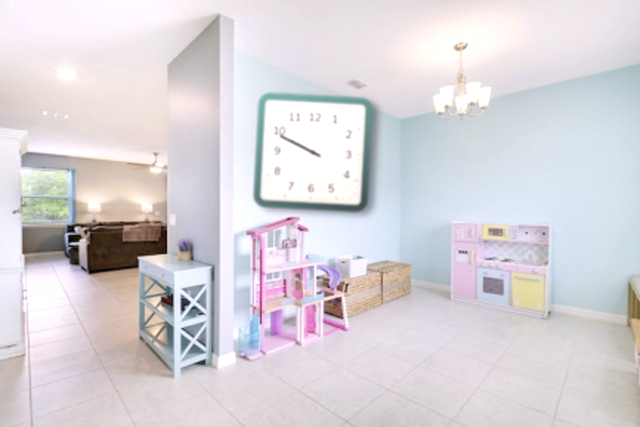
9:49
